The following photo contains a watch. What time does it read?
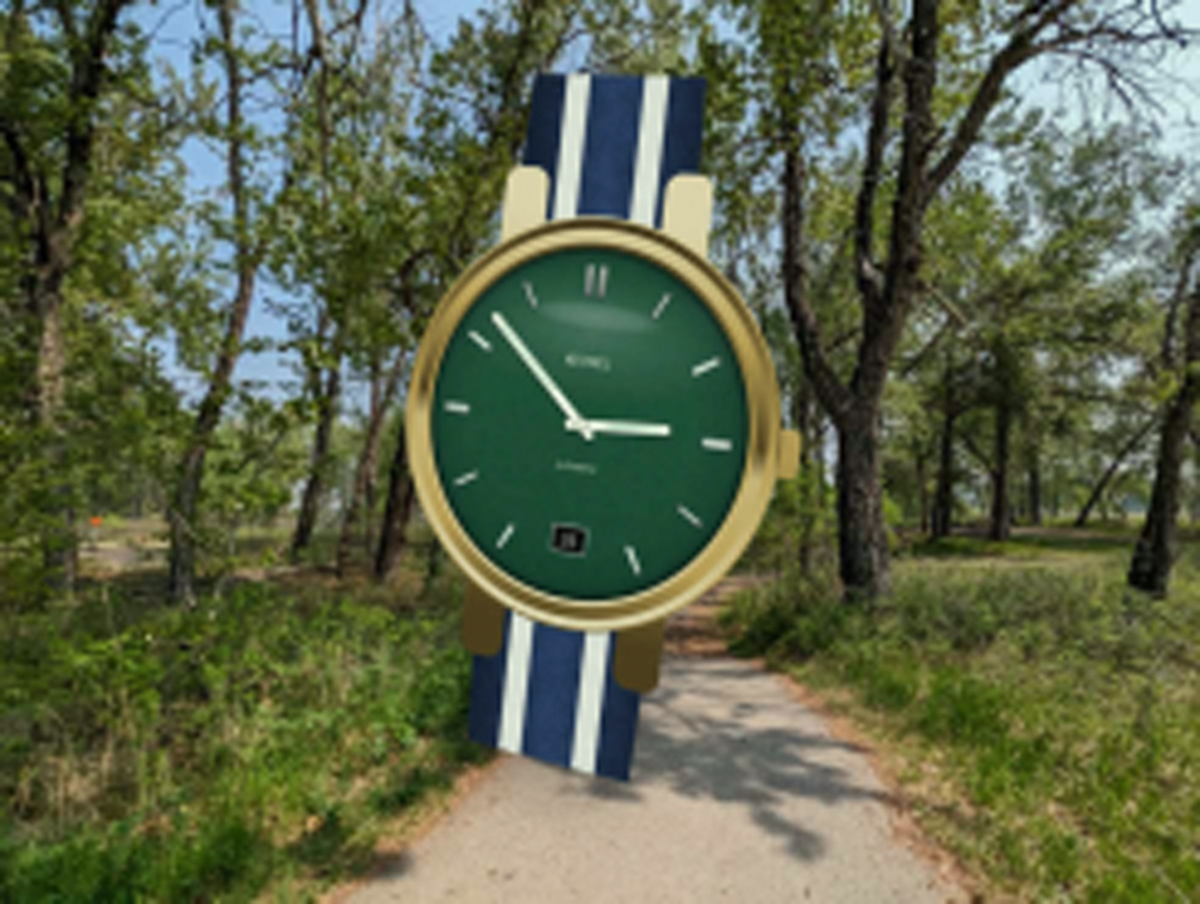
2:52
